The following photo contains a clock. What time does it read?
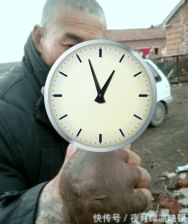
12:57
